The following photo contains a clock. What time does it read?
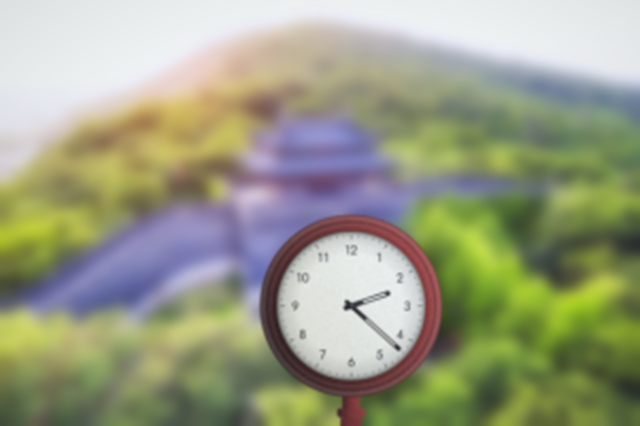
2:22
